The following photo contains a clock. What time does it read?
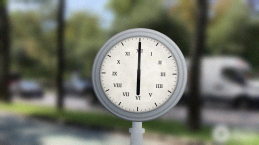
6:00
